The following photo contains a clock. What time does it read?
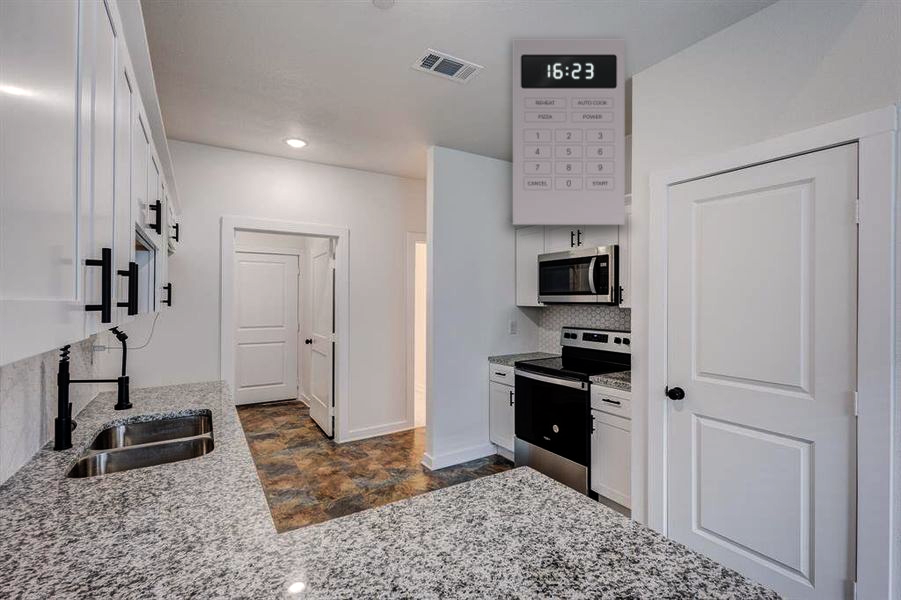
16:23
